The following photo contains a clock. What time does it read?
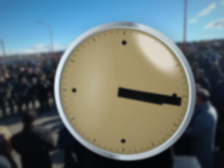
3:16
